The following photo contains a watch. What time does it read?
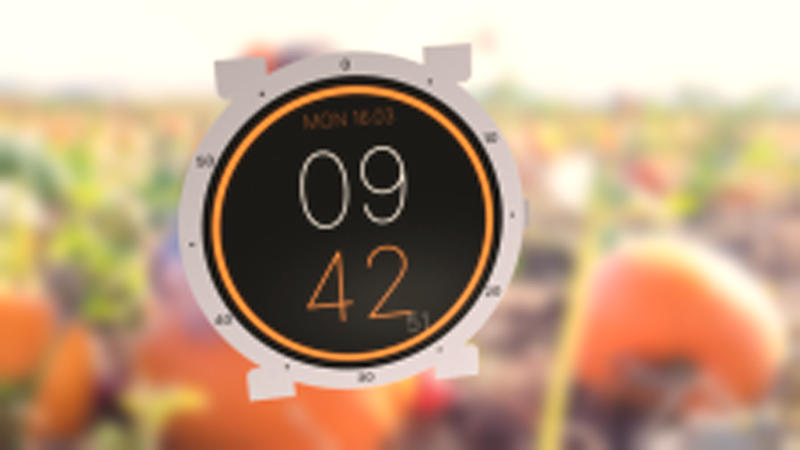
9:42:51
